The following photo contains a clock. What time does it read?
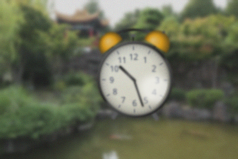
10:27
